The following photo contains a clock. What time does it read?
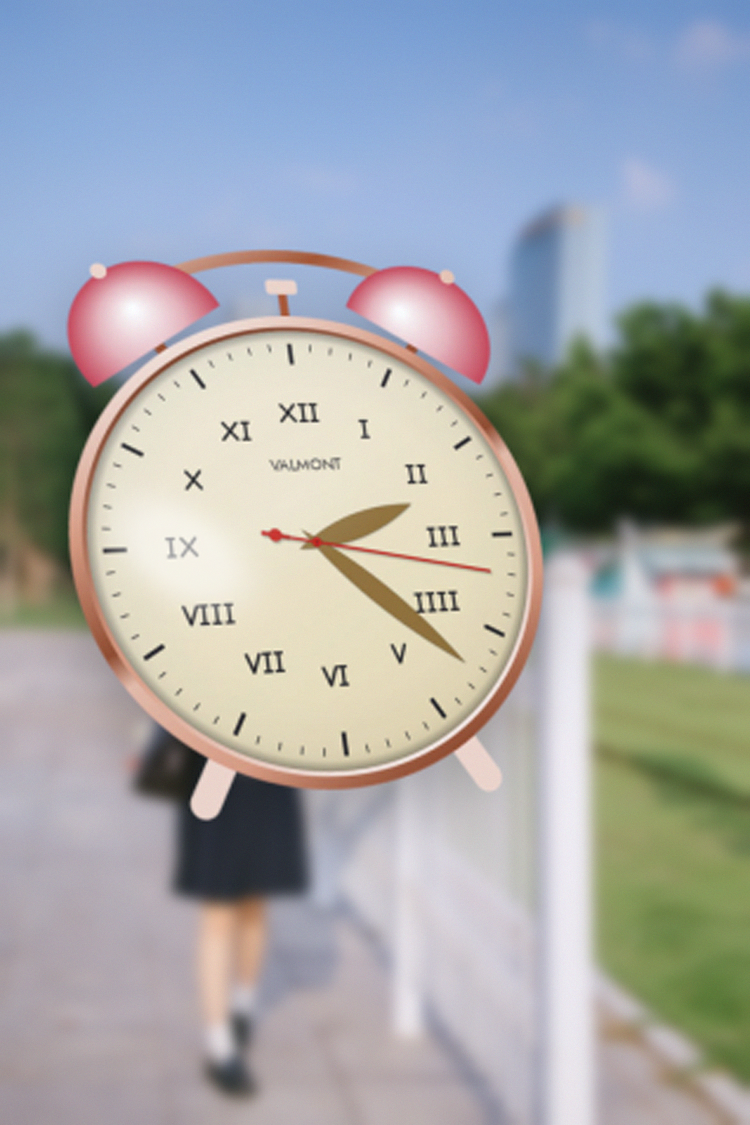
2:22:17
